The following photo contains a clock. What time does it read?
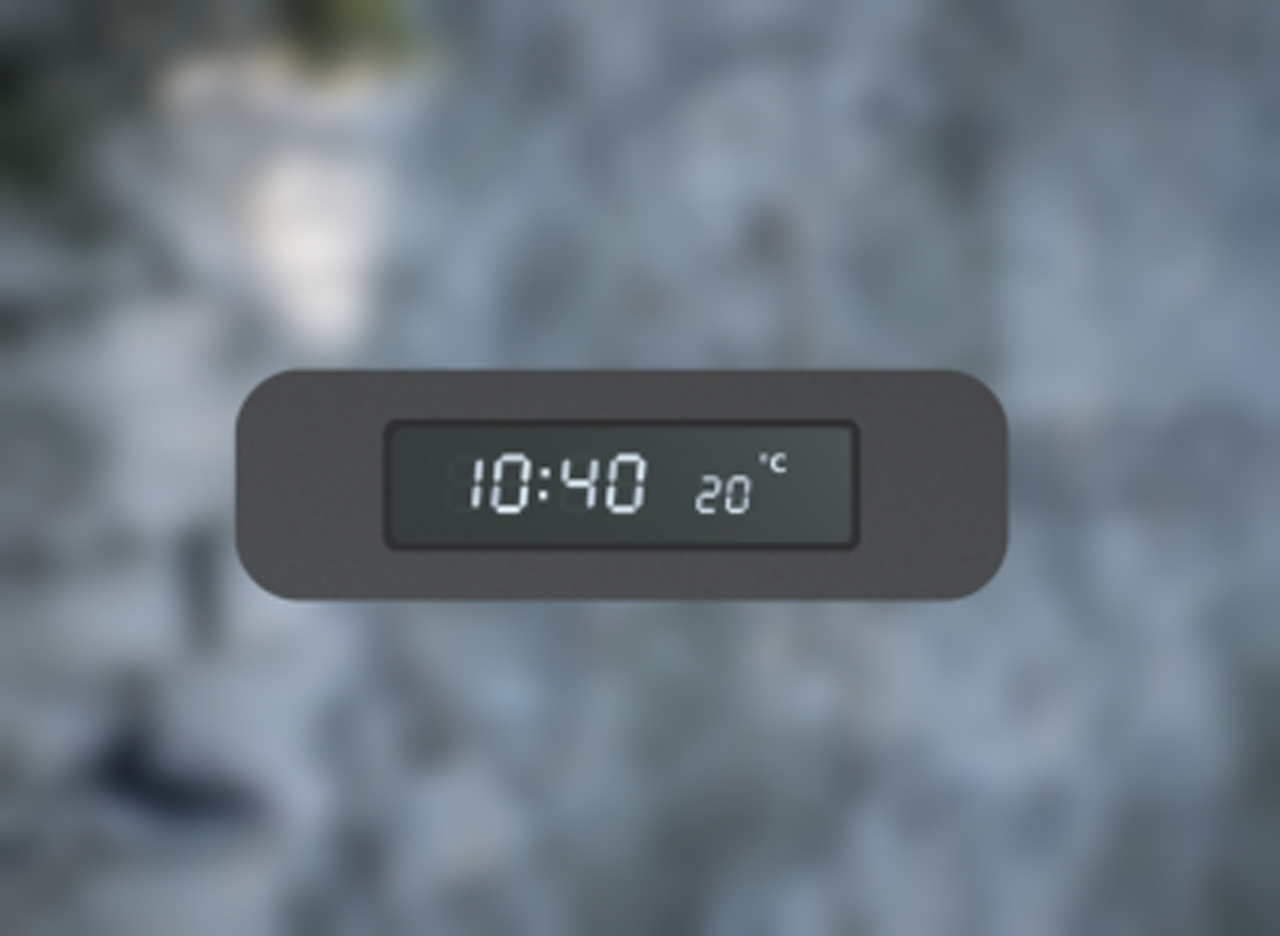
10:40
